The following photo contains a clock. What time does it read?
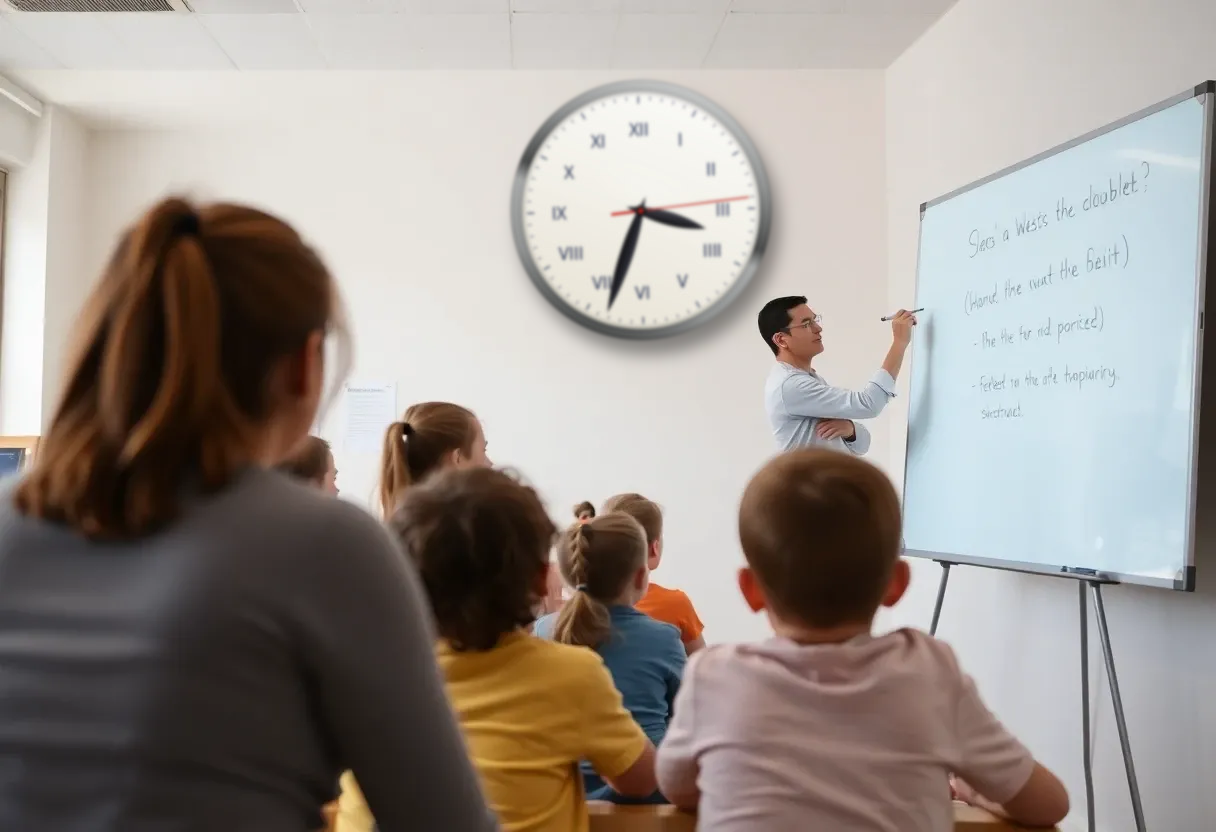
3:33:14
